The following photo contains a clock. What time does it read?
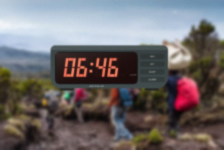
6:46
